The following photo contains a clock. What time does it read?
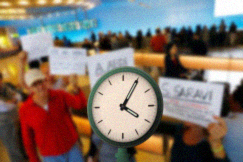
4:05
